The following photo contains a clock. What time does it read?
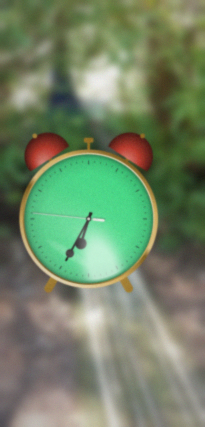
6:34:46
